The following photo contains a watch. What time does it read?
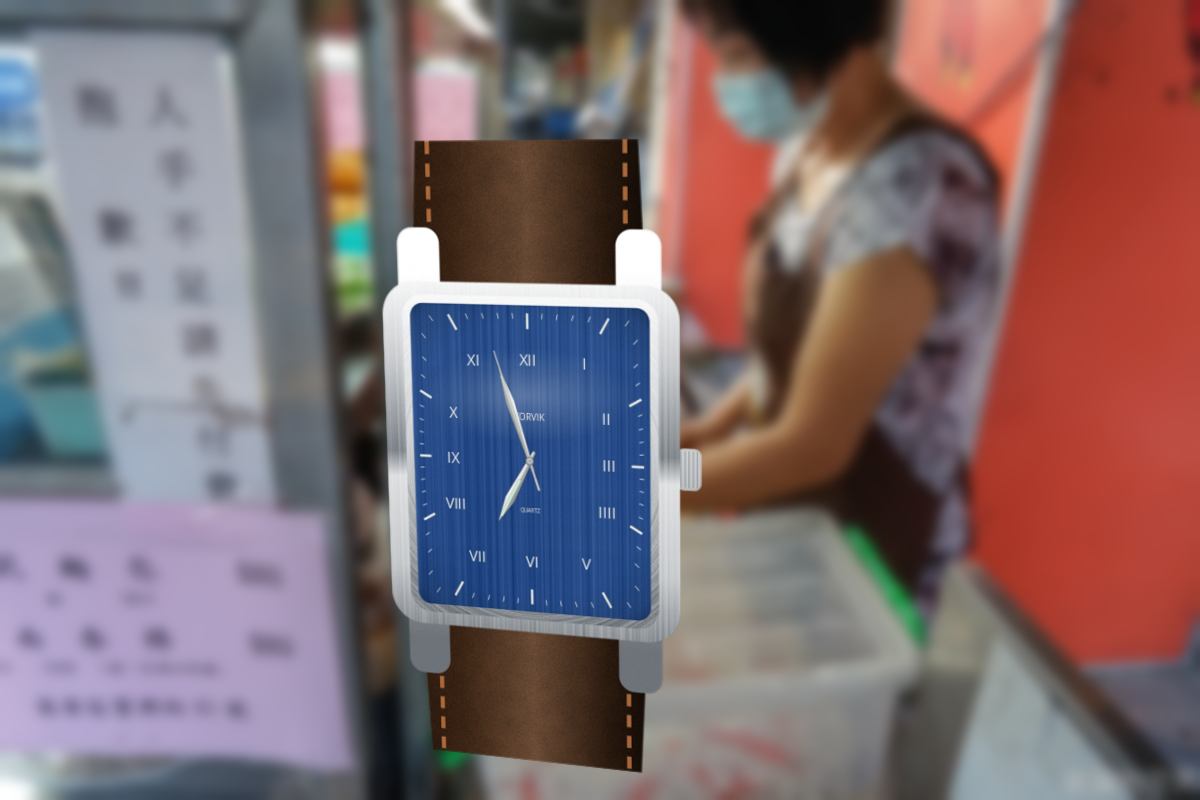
6:56:57
